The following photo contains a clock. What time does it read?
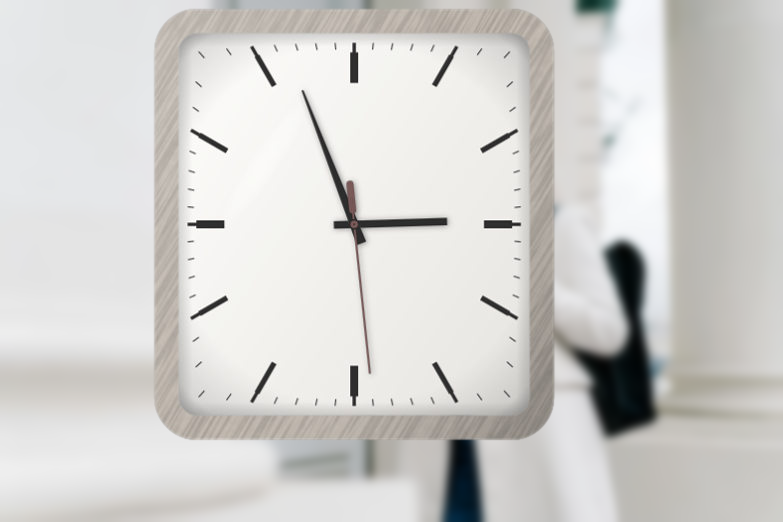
2:56:29
